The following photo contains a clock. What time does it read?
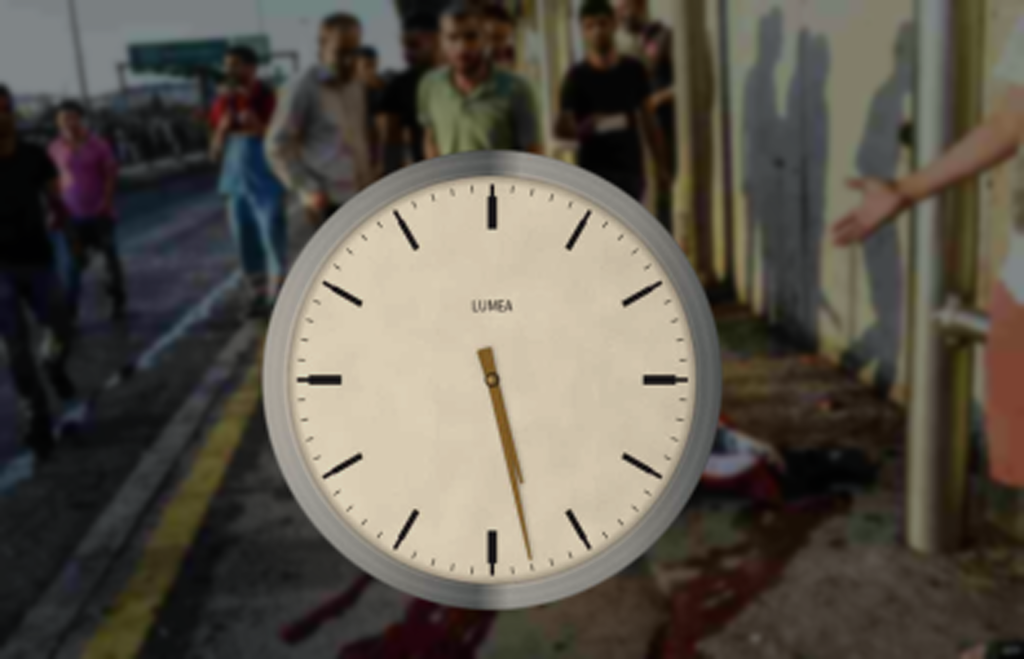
5:28
